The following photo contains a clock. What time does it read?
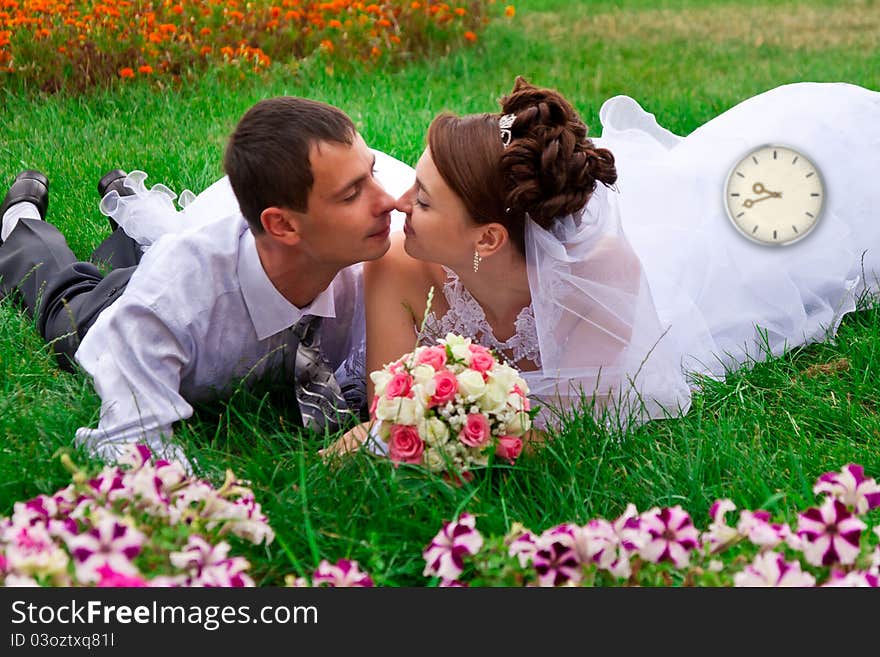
9:42
